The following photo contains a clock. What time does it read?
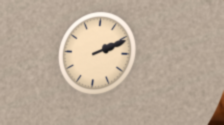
2:11
